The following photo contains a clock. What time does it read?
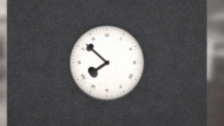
7:52
